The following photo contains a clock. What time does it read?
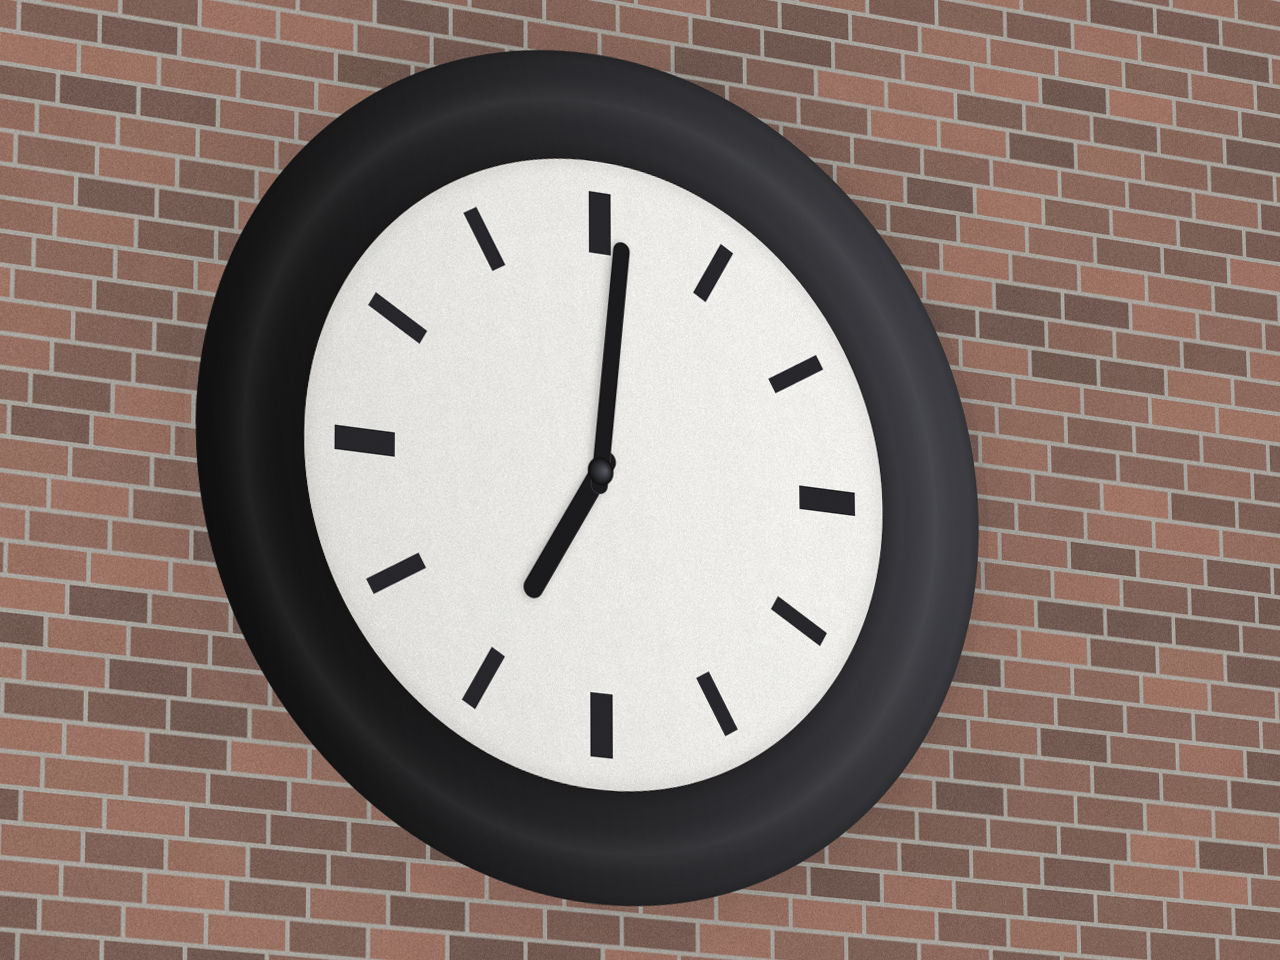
7:01
